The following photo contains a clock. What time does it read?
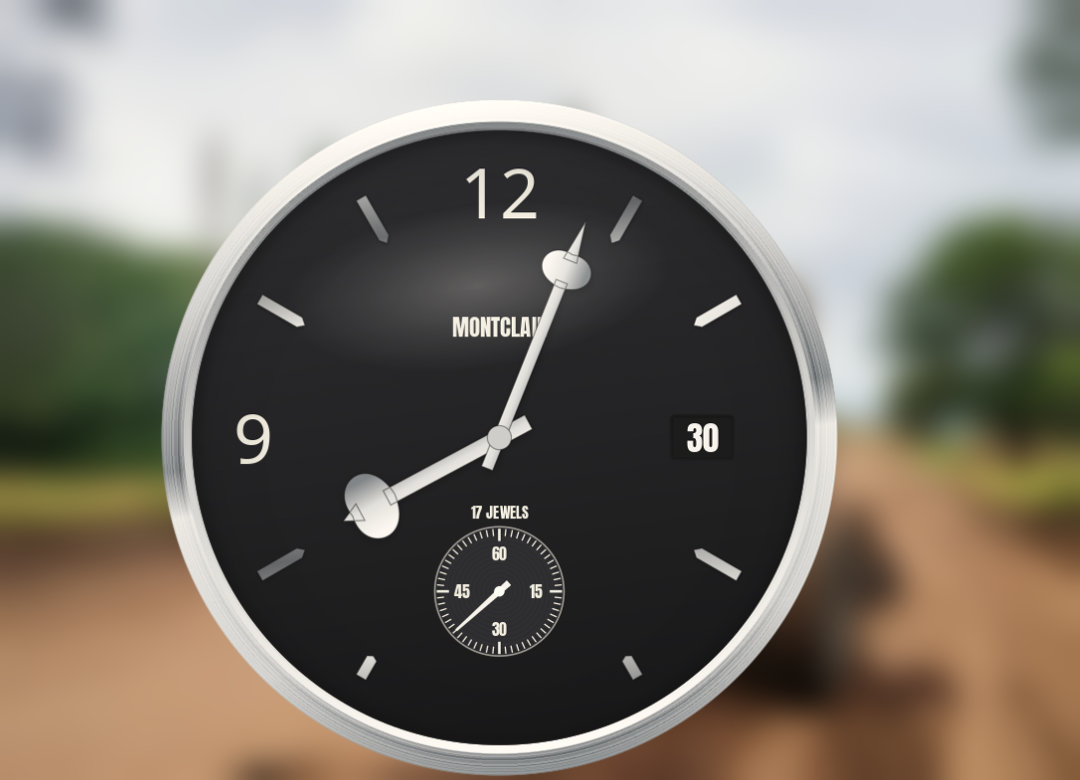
8:03:38
